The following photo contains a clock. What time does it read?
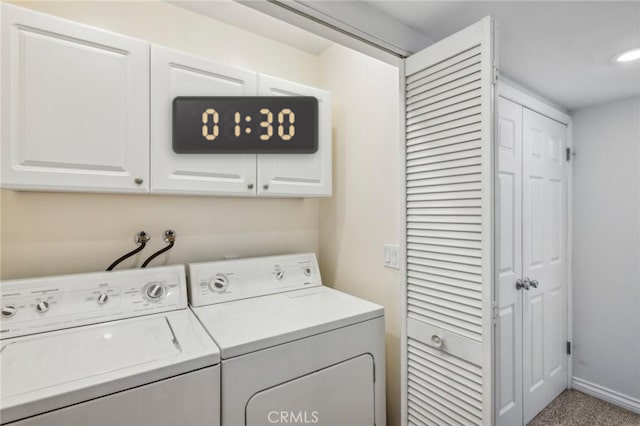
1:30
